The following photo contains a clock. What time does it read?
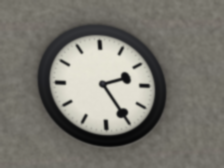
2:25
